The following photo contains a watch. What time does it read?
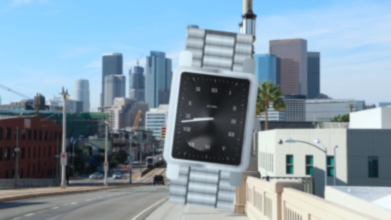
8:43
